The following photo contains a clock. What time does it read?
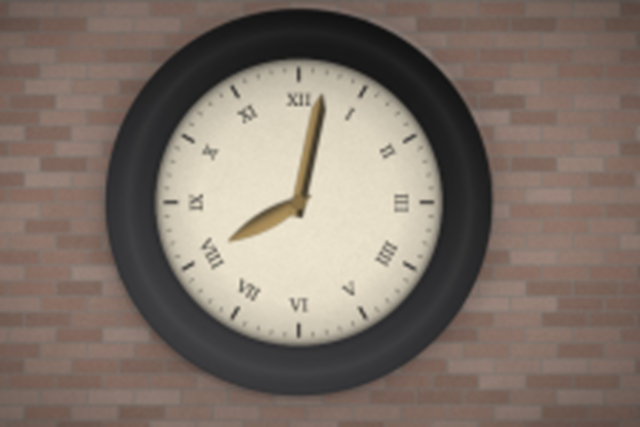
8:02
